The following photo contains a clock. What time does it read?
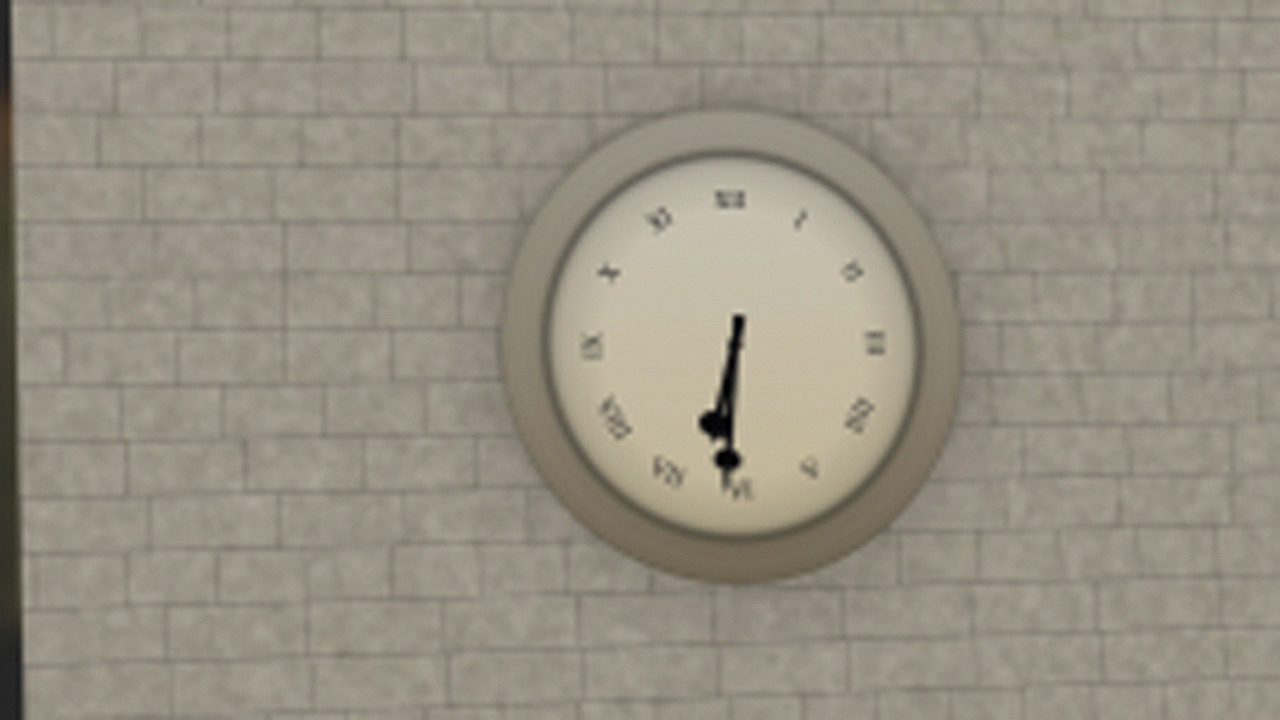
6:31
